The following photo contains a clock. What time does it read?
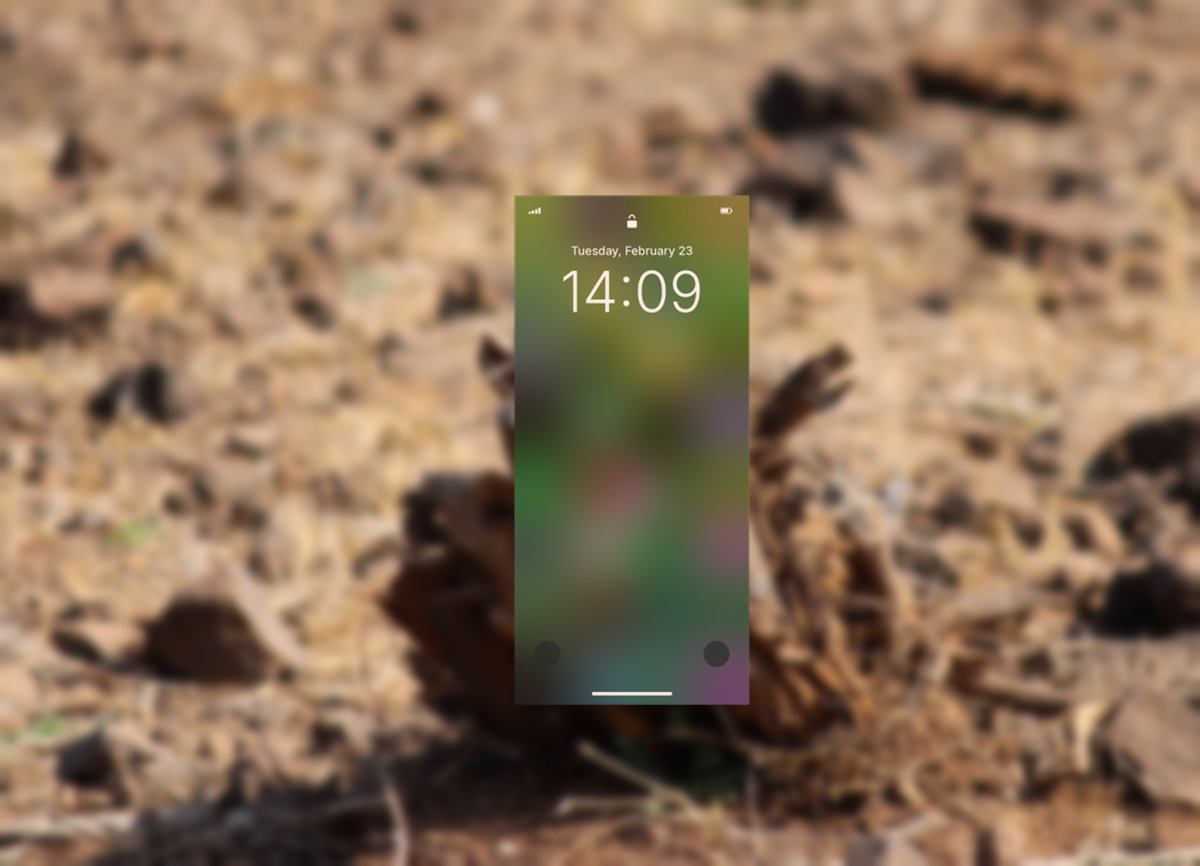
14:09
